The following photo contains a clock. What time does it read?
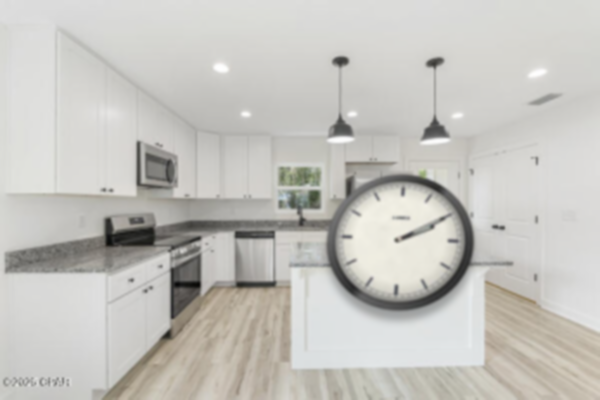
2:10
